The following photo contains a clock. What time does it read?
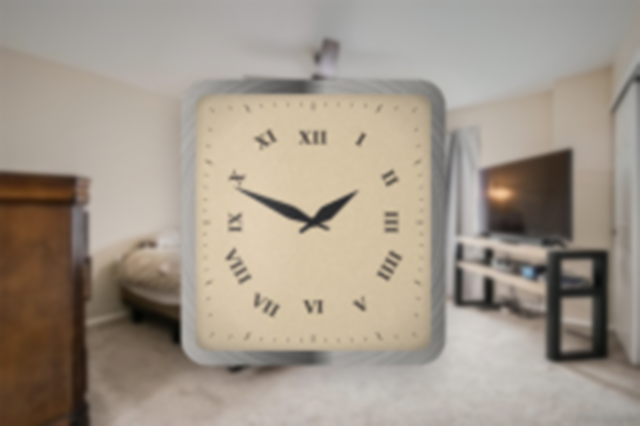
1:49
